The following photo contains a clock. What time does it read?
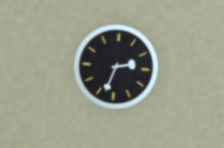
2:33
